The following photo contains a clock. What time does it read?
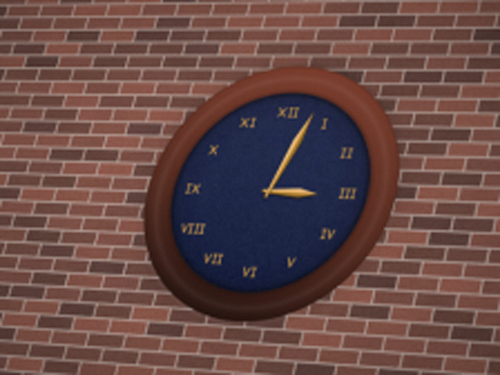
3:03
